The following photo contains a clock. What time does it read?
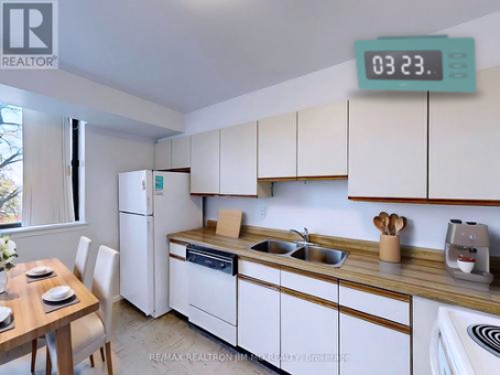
3:23
